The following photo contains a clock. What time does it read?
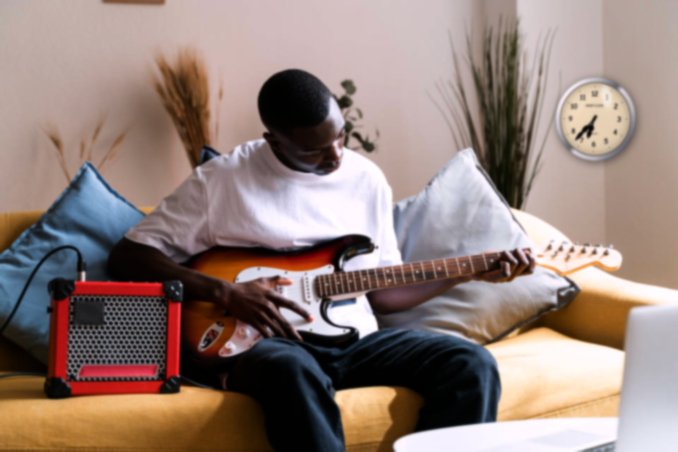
6:37
